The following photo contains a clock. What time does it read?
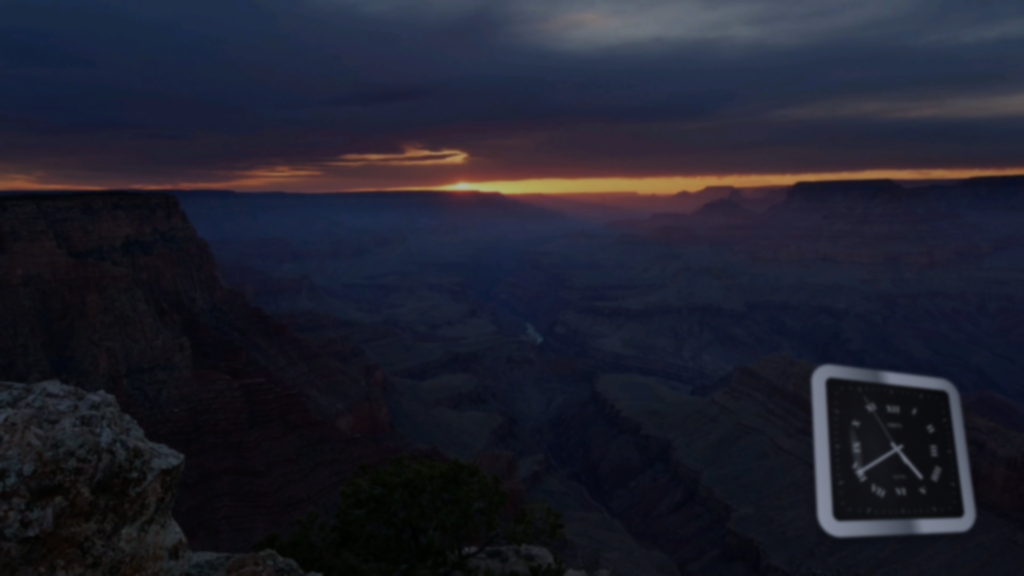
4:39:55
